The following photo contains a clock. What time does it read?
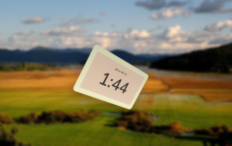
1:44
